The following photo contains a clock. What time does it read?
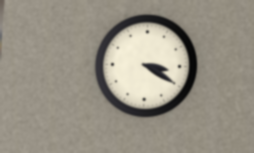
3:20
